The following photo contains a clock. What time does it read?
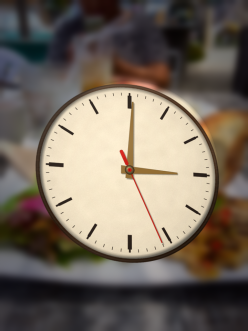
3:00:26
